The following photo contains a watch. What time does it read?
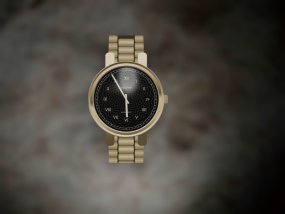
5:55
